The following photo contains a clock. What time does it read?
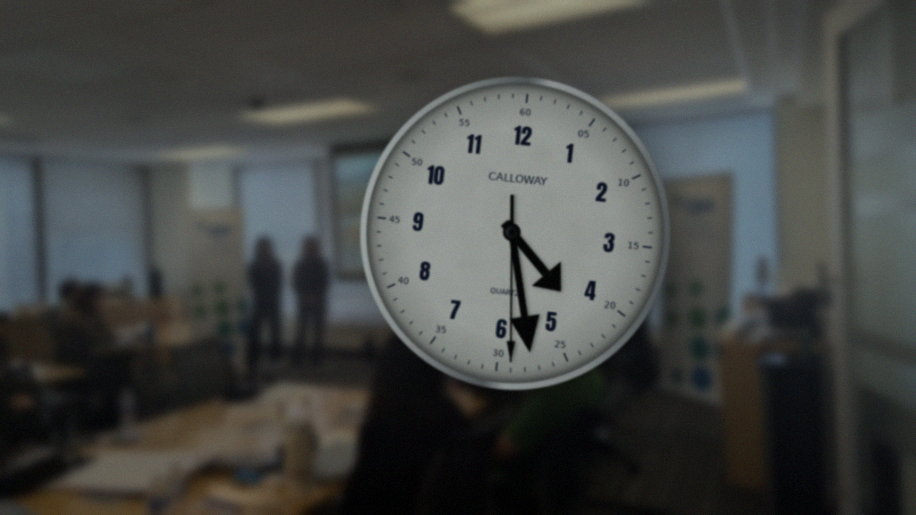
4:27:29
